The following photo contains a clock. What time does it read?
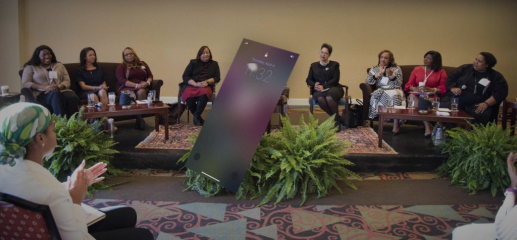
11:32
